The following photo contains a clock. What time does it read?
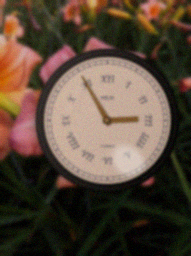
2:55
